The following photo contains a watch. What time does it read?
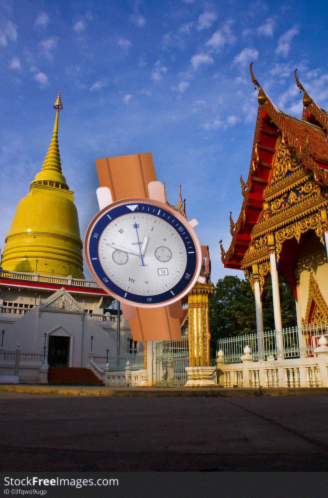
12:49
